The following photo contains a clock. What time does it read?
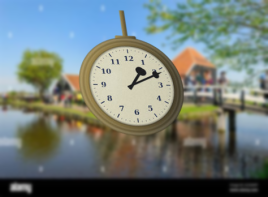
1:11
